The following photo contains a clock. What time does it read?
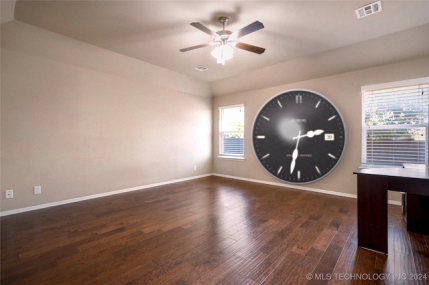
2:32
